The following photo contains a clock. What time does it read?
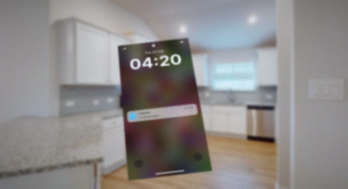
4:20
